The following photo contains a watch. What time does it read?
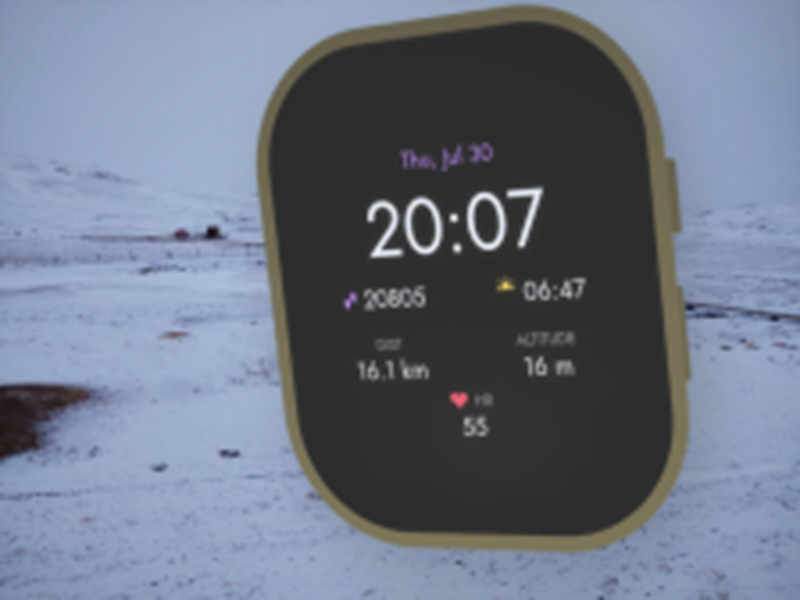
20:07
